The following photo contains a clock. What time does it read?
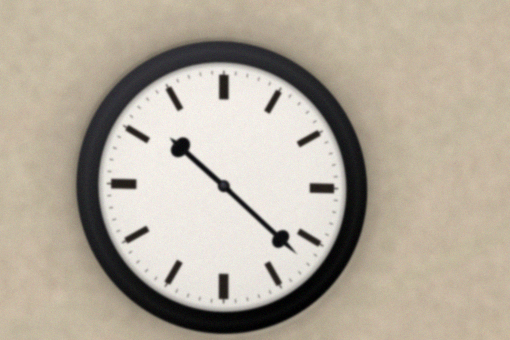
10:22
